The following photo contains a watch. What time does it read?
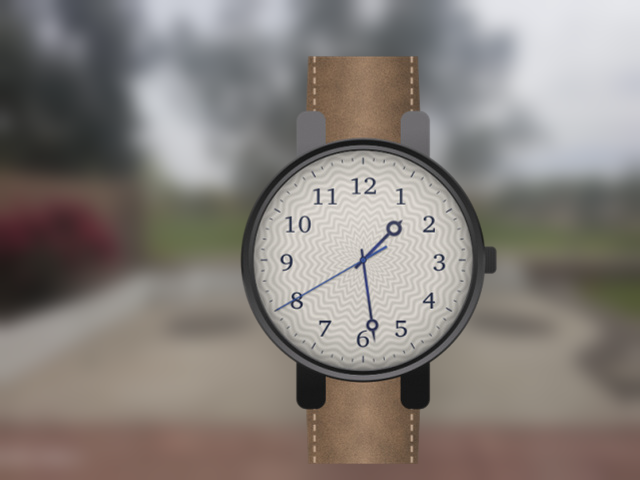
1:28:40
